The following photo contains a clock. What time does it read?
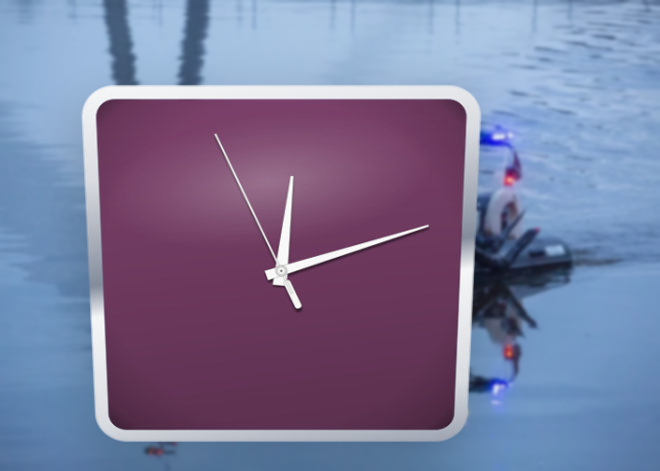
12:11:56
